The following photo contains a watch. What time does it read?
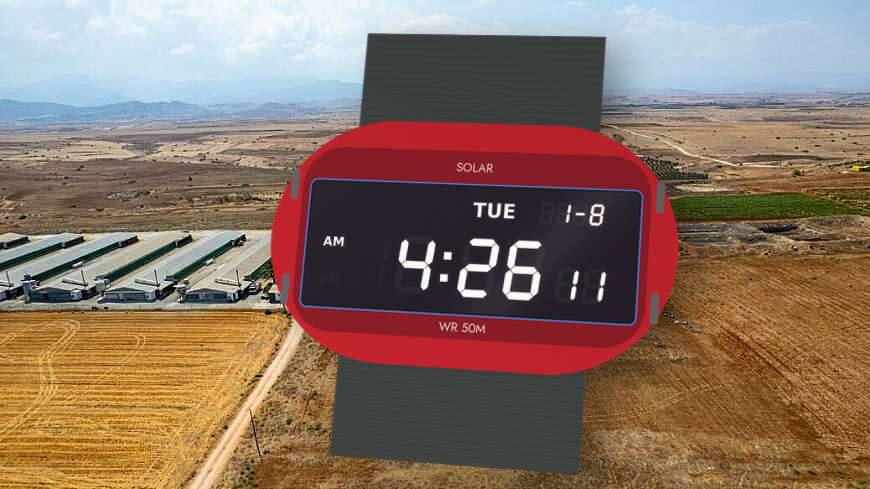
4:26:11
